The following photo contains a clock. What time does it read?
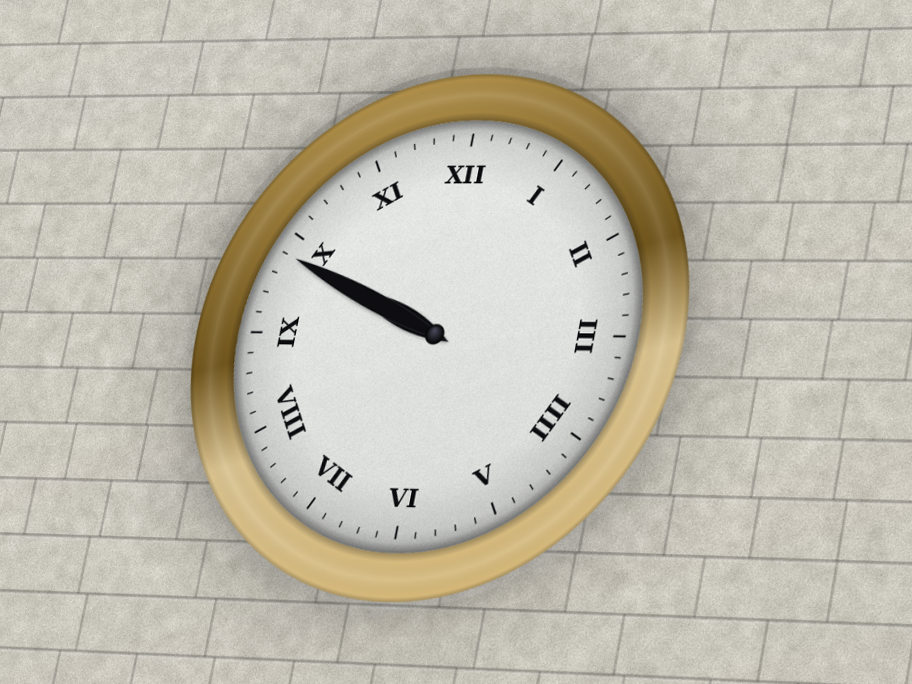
9:49
